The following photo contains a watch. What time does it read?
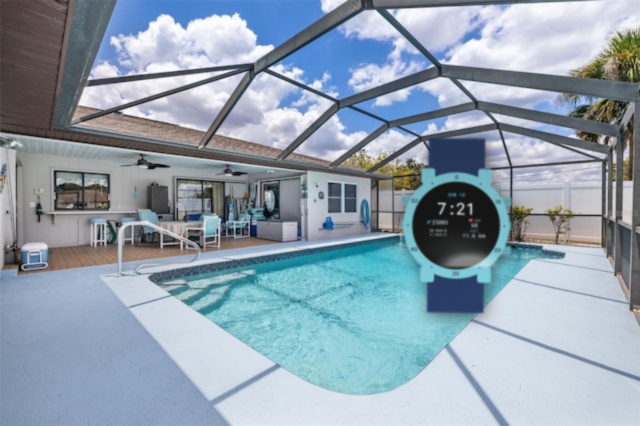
7:21
